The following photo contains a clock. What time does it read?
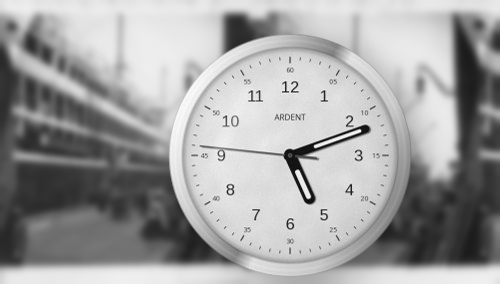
5:11:46
